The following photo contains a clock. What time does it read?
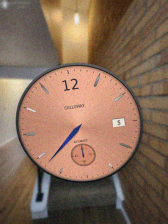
7:38
